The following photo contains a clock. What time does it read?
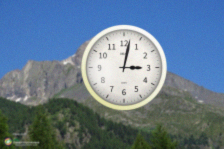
3:02
